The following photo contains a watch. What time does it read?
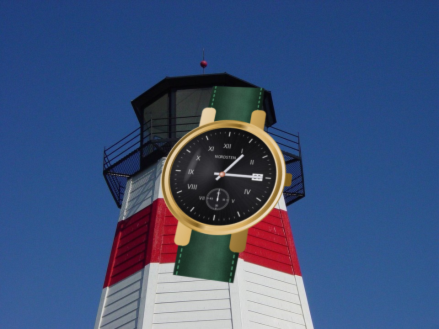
1:15
